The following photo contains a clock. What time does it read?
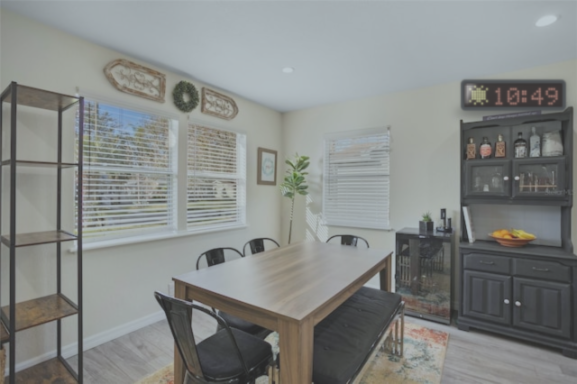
10:49
